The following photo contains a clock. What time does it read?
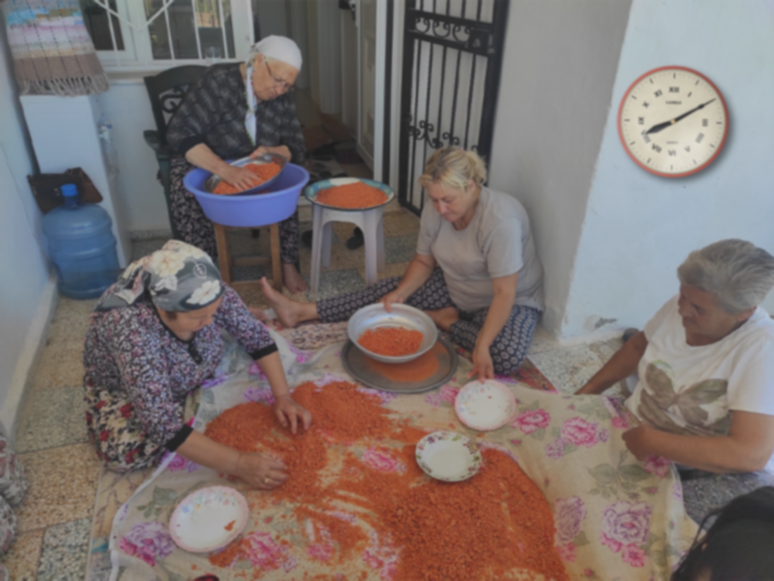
8:10
